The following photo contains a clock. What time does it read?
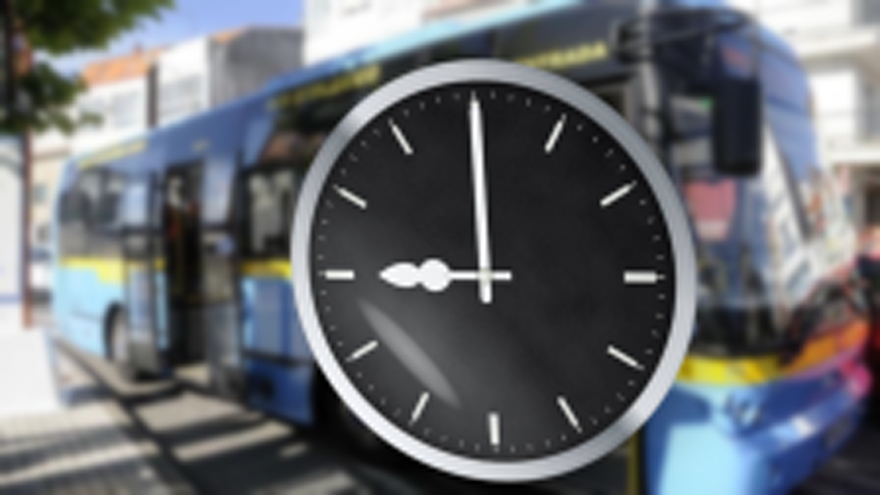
9:00
